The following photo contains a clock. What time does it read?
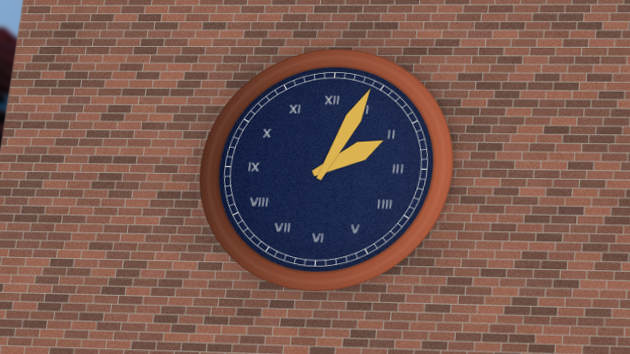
2:04
